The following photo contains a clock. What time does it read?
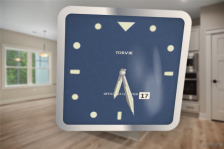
6:27
